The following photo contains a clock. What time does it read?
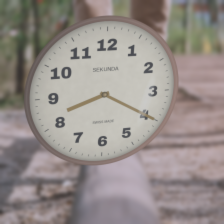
8:20
